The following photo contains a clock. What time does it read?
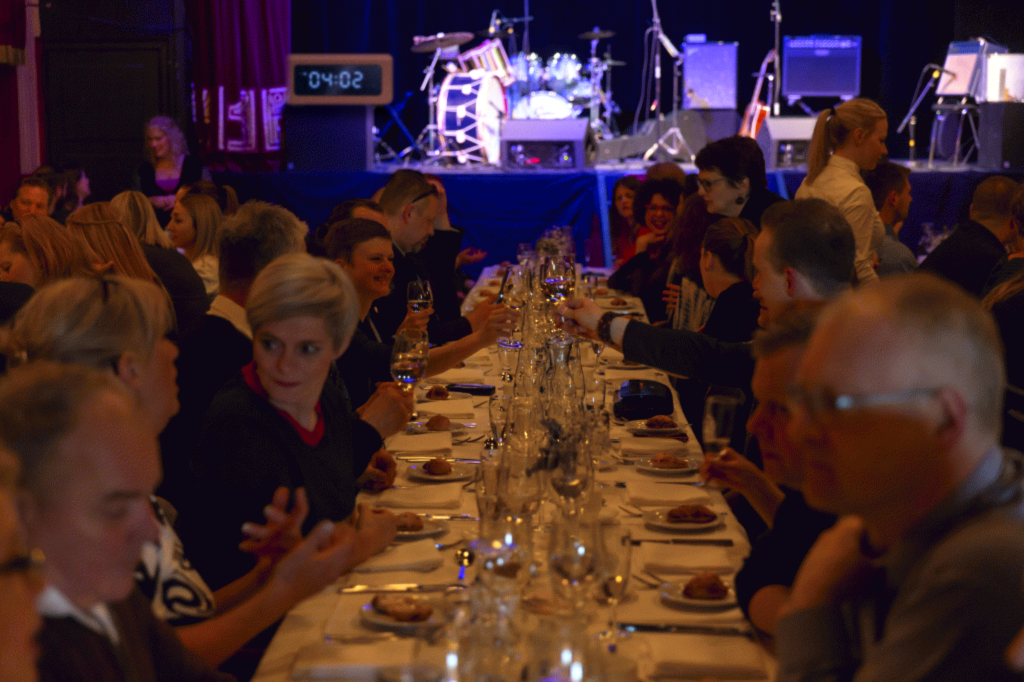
4:02
